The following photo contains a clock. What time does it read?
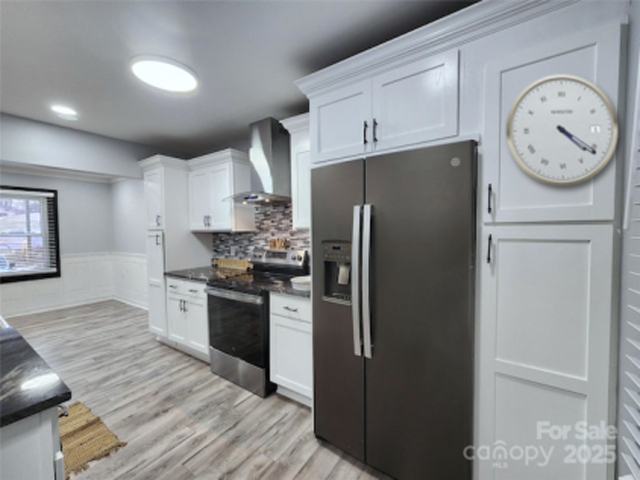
4:21
